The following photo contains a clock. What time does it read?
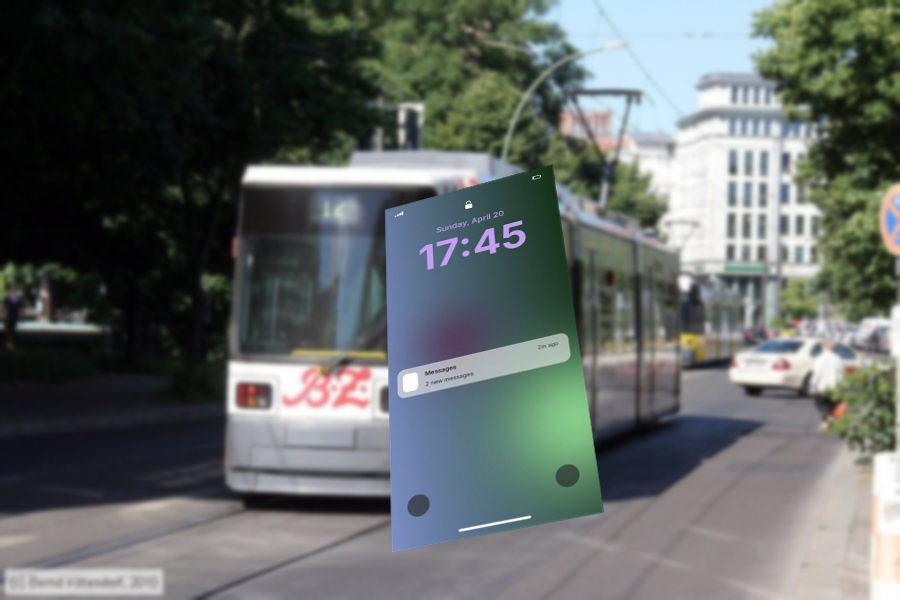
17:45
